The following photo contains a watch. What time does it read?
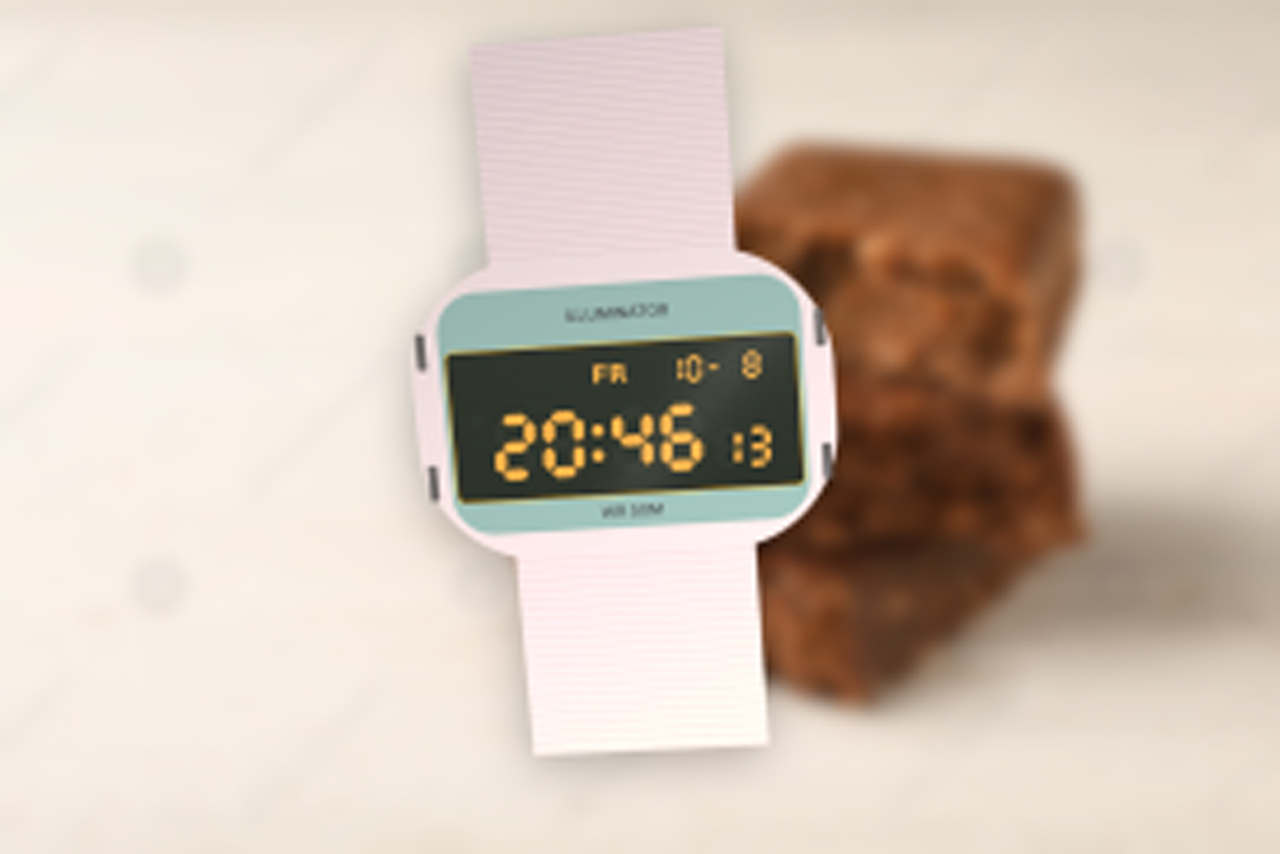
20:46:13
